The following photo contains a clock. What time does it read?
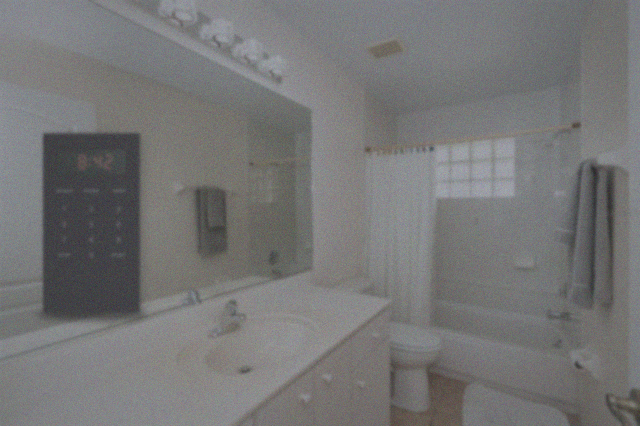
8:42
